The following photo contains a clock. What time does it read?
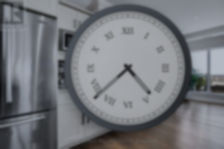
4:38
